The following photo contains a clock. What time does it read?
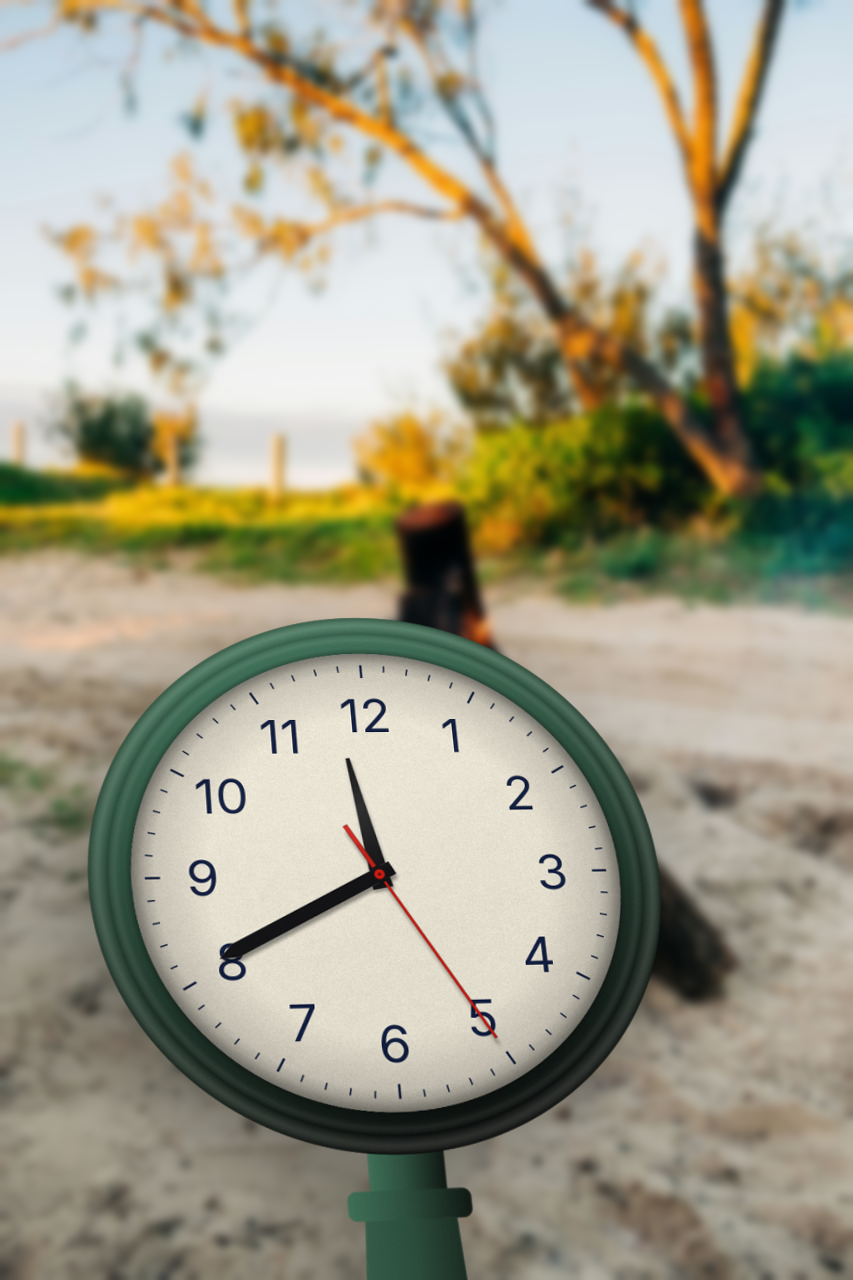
11:40:25
